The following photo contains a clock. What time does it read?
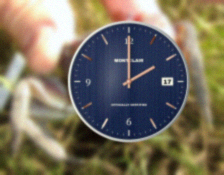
2:00
